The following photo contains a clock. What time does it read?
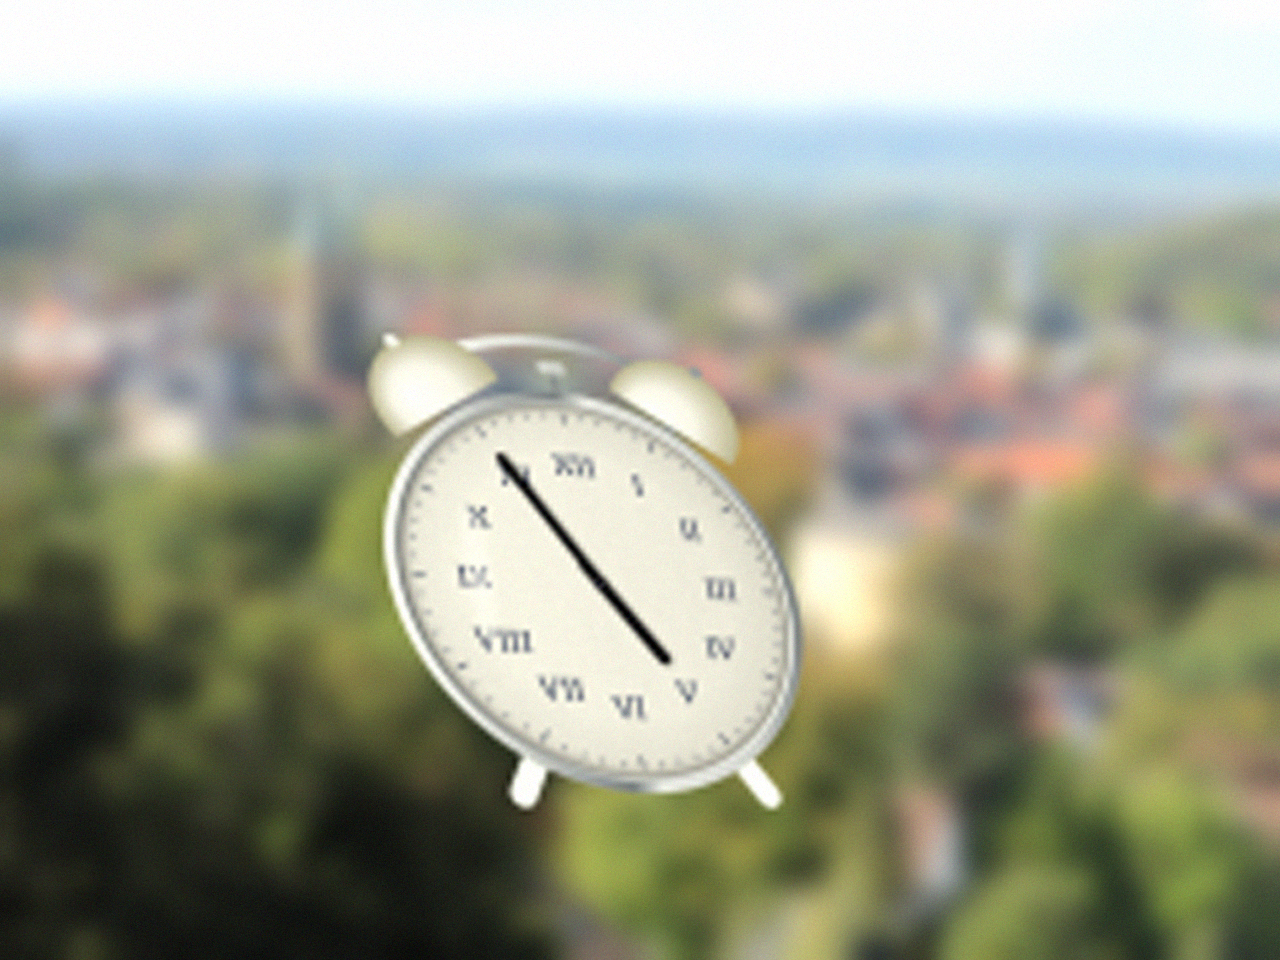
4:55
